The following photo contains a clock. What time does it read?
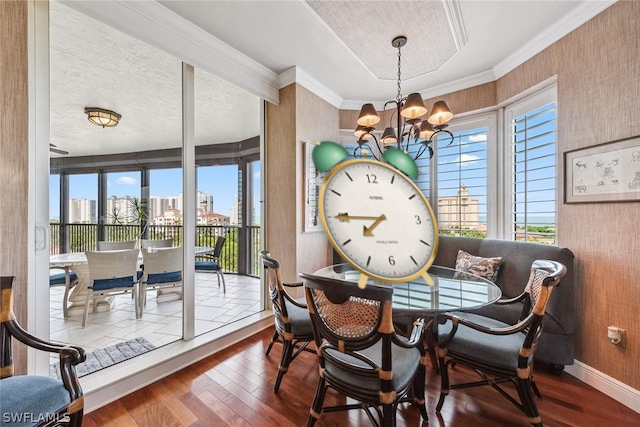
7:45
